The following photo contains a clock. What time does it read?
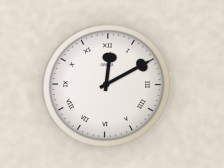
12:10
